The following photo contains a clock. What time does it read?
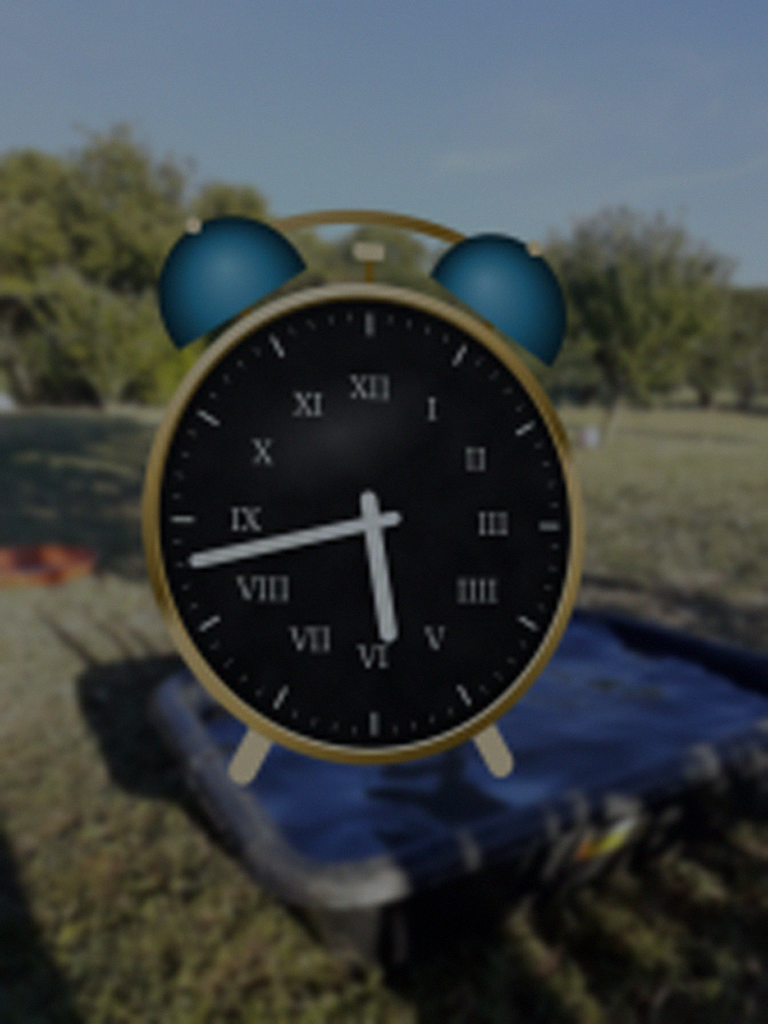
5:43
